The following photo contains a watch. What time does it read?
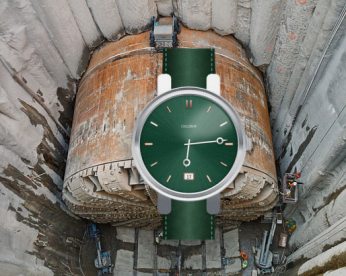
6:14
